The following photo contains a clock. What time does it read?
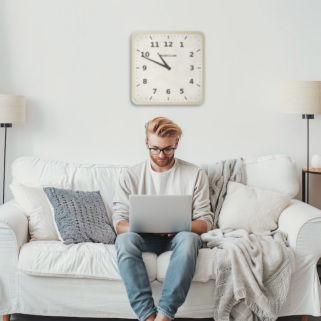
10:49
